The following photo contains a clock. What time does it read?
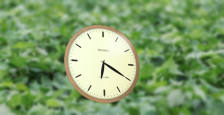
6:20
